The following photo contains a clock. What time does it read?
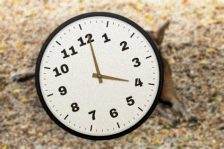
4:01
